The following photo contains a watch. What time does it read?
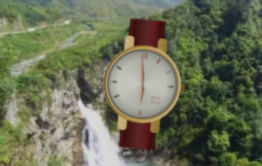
5:59
